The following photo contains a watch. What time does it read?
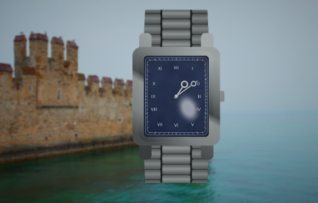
1:09
